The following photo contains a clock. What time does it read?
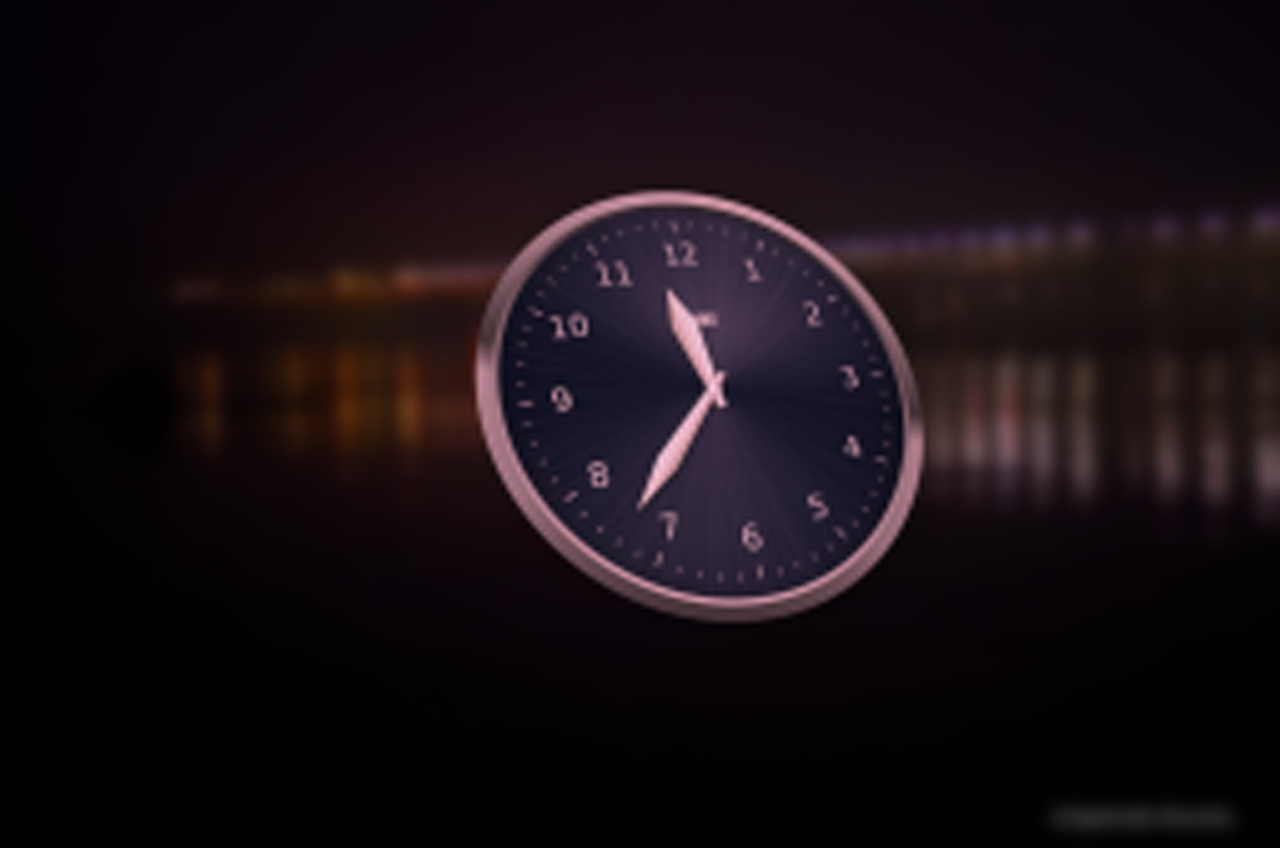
11:37
